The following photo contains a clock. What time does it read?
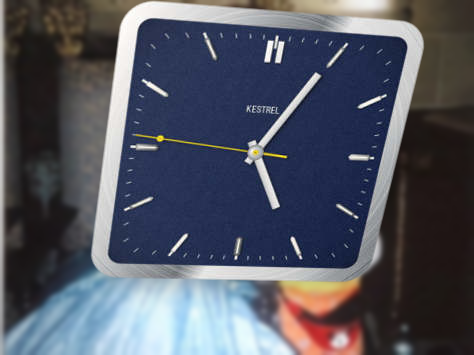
5:04:46
